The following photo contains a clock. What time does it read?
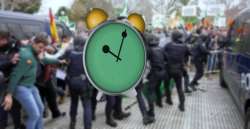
10:03
